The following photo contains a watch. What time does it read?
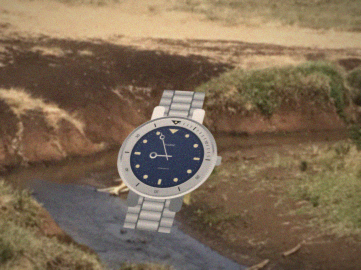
8:56
